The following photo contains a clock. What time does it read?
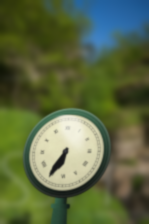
6:35
